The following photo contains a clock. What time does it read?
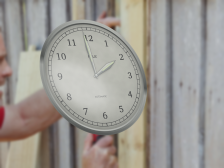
1:59
